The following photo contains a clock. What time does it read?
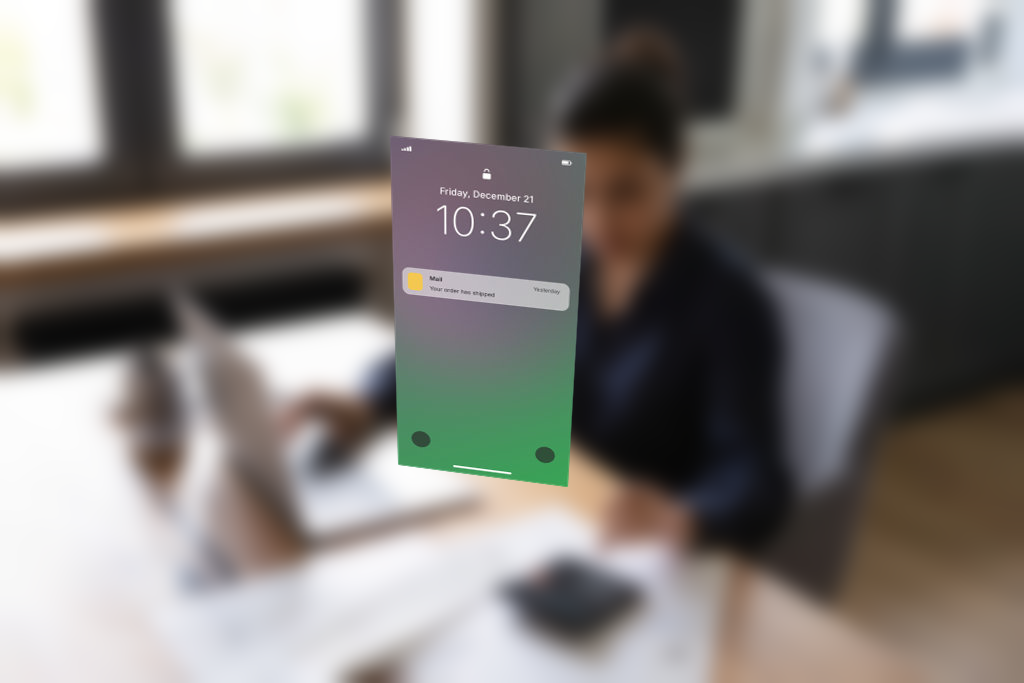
10:37
